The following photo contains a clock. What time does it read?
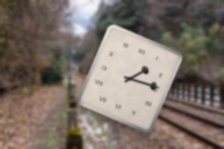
1:14
